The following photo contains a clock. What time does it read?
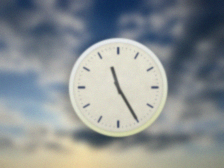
11:25
